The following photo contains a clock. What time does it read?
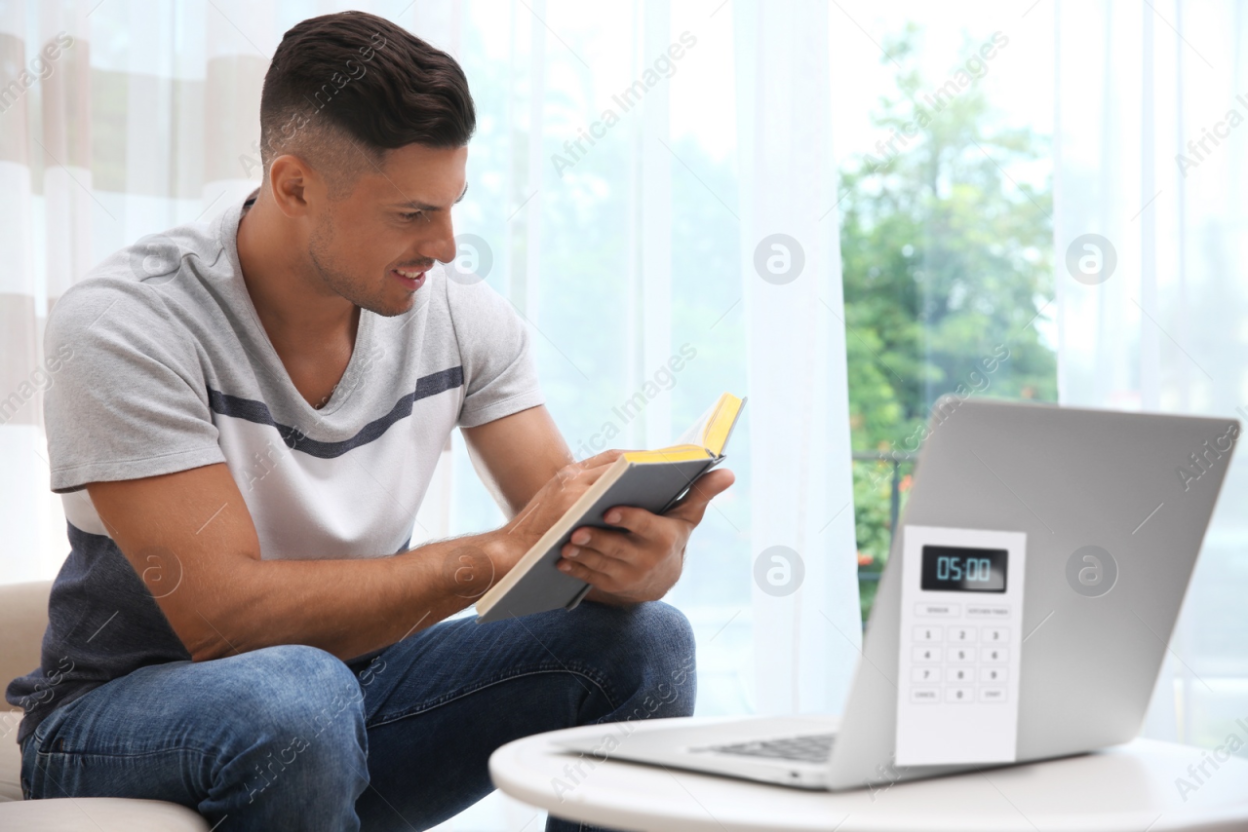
5:00
